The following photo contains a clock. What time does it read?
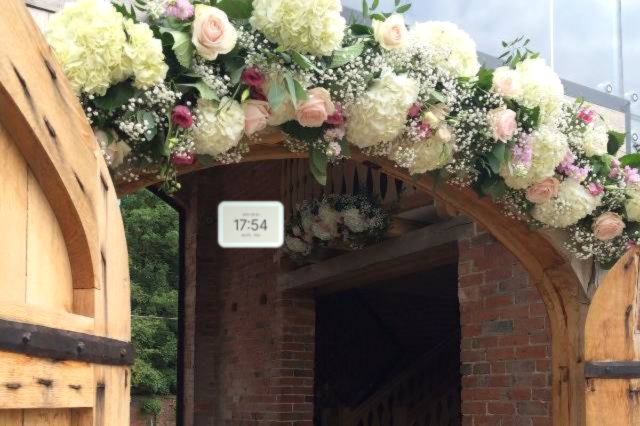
17:54
